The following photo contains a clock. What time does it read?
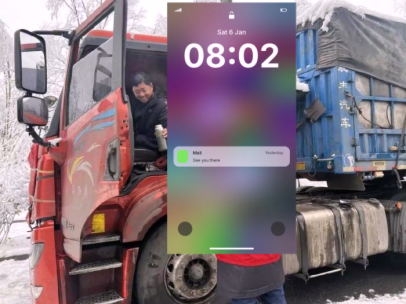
8:02
